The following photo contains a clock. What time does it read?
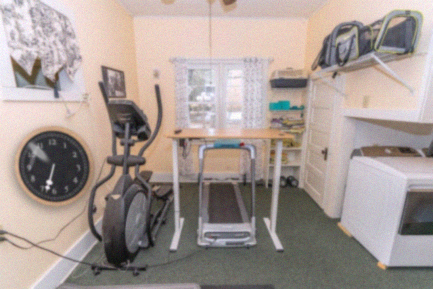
6:33
